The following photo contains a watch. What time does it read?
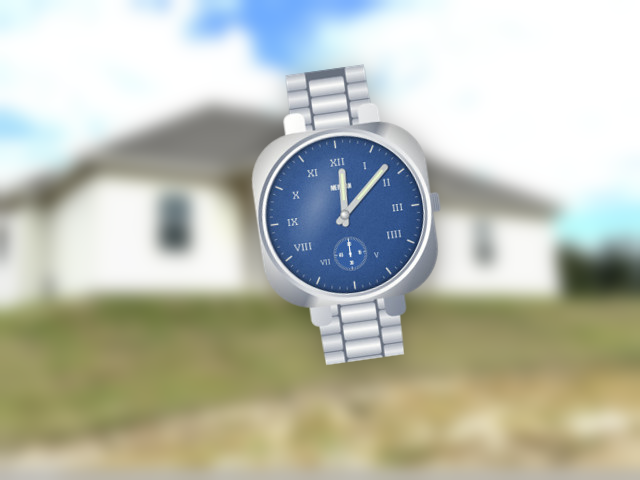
12:08
